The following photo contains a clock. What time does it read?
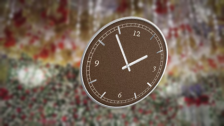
1:54
